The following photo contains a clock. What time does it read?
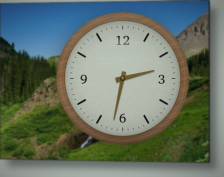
2:32
